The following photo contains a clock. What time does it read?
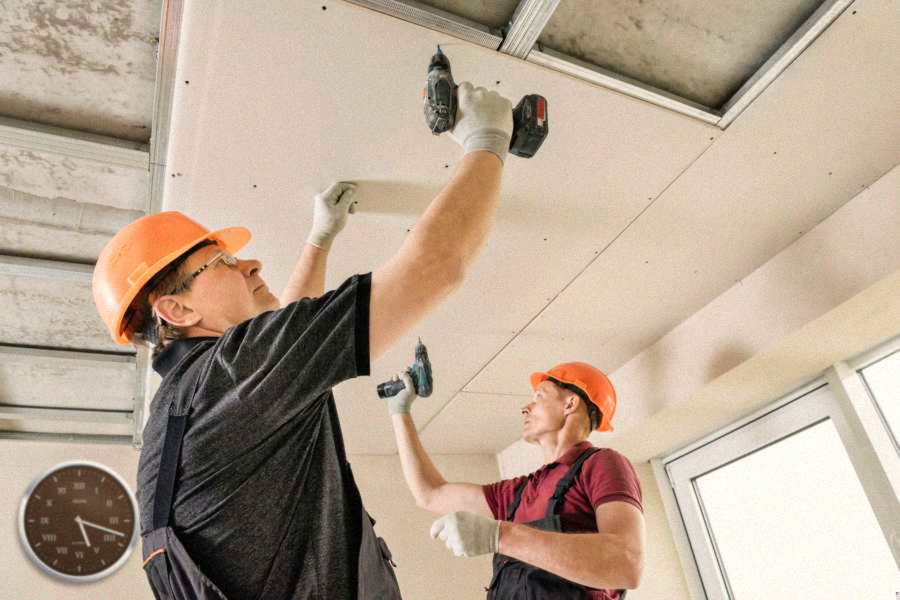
5:18
